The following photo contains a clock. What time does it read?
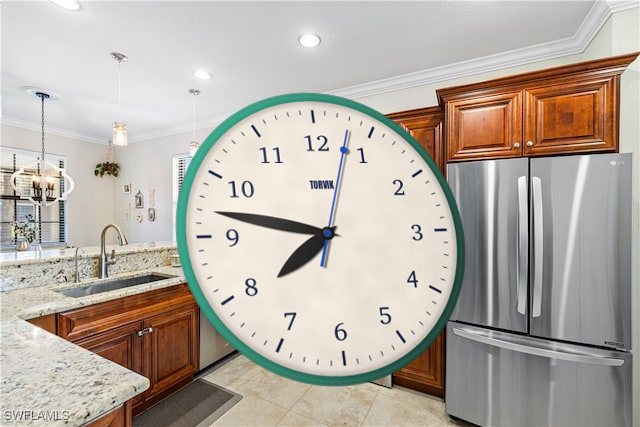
7:47:03
